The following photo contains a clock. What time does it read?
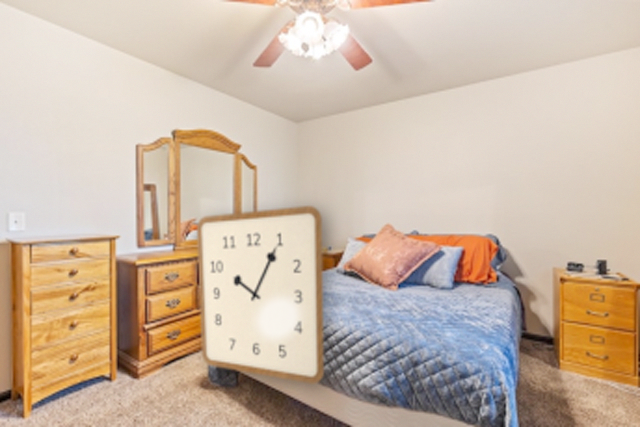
10:05
